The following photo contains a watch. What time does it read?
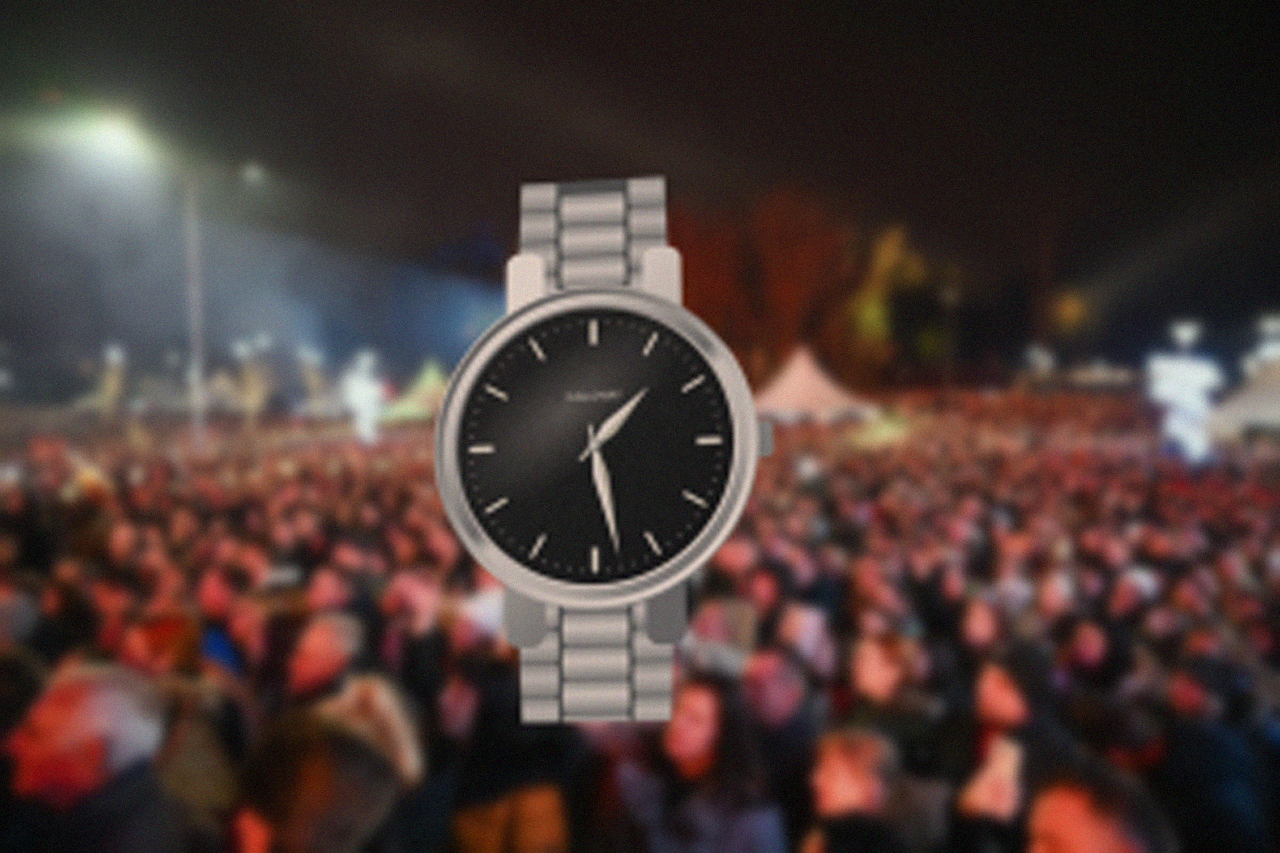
1:28
